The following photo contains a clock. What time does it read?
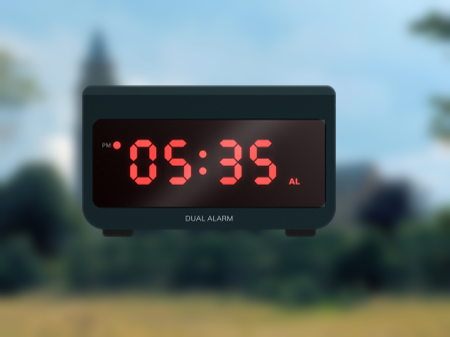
5:35
